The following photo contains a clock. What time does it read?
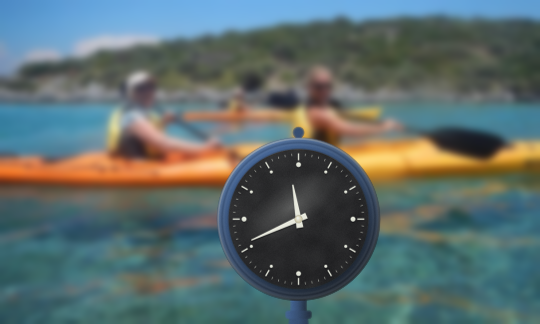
11:41
